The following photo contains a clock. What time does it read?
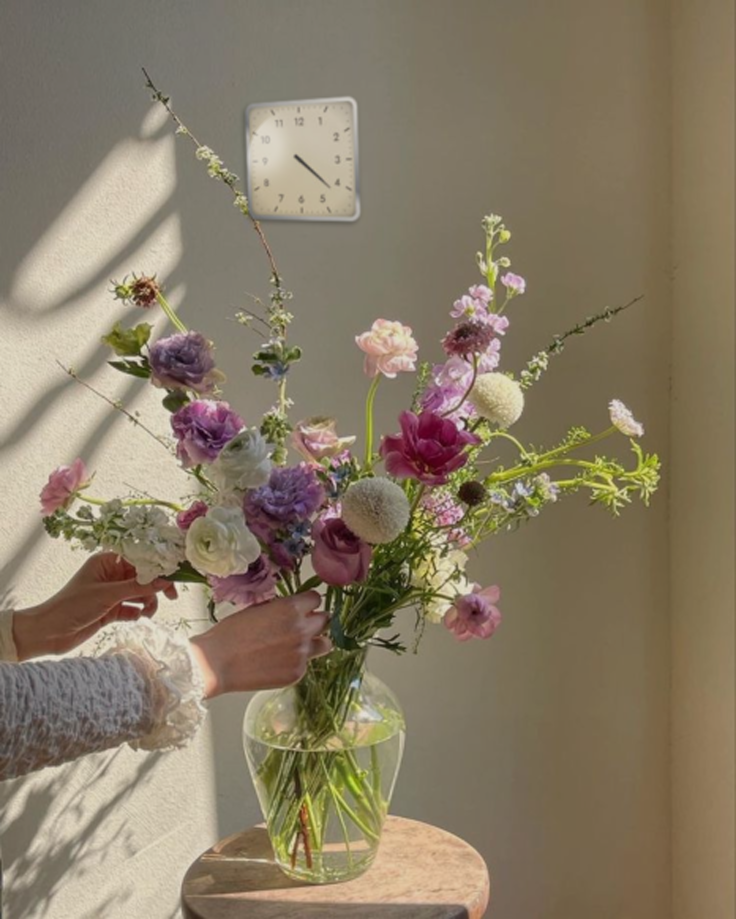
4:22
